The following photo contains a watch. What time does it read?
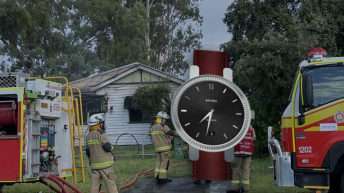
7:32
